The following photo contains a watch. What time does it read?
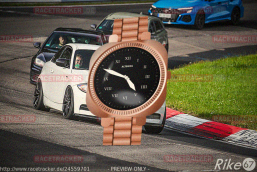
4:49
